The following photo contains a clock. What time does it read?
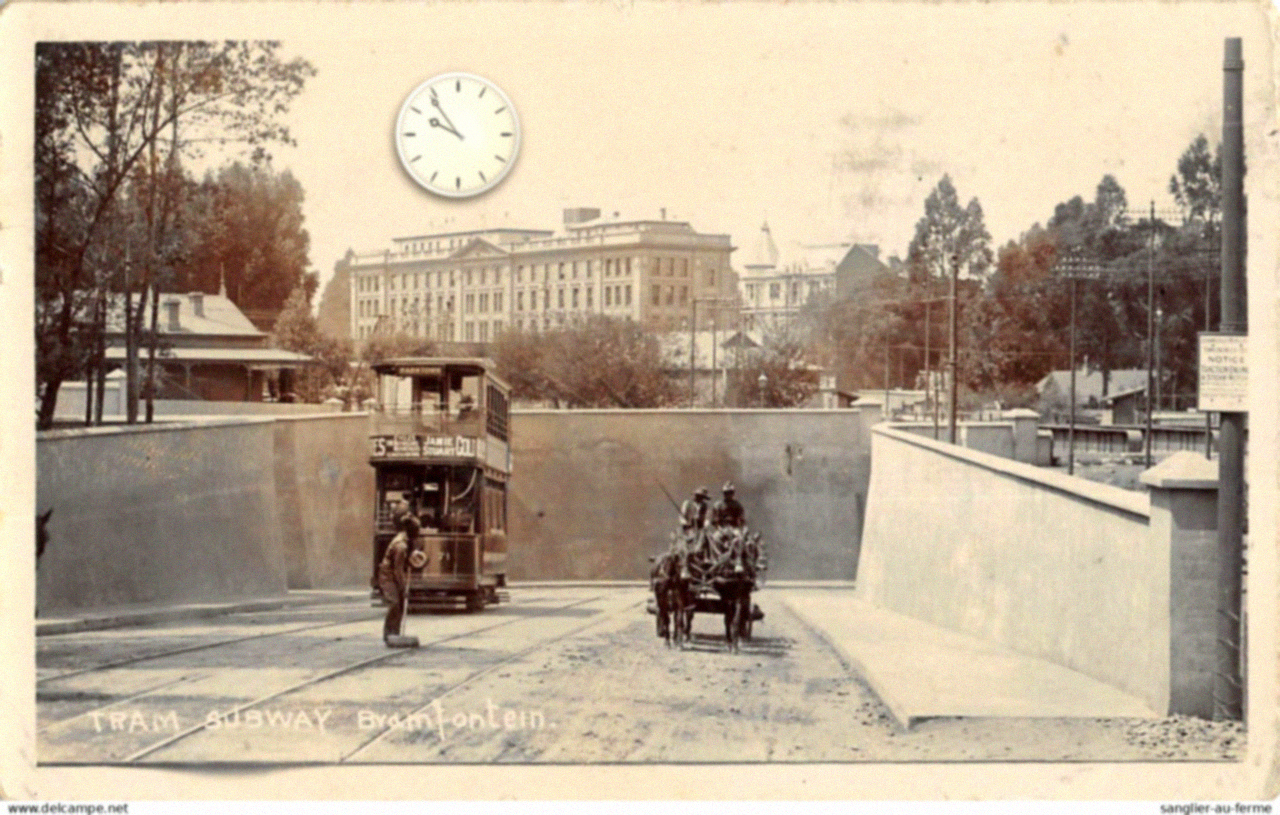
9:54
